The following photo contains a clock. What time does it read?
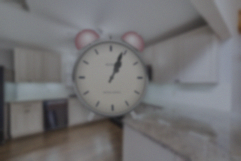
1:04
